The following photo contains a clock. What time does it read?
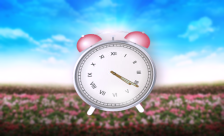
4:21
